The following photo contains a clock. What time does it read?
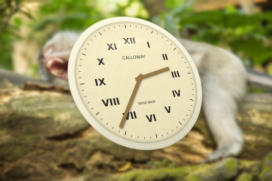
2:36
